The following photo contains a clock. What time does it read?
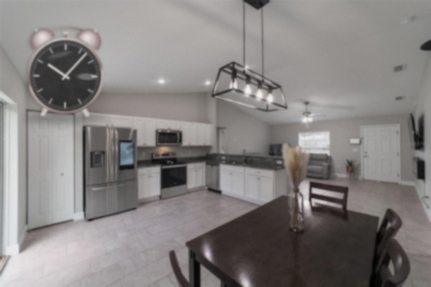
10:07
